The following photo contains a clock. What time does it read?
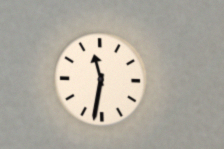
11:32
